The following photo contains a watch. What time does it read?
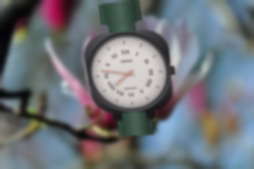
7:47
